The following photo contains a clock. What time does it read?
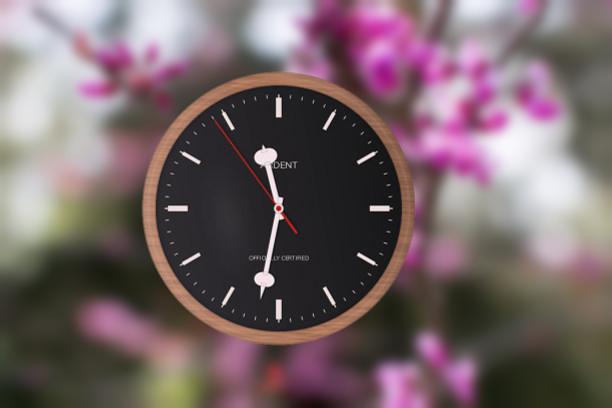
11:31:54
